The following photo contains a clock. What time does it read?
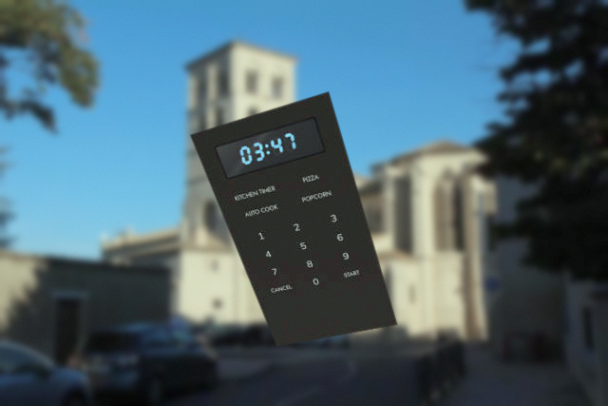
3:47
